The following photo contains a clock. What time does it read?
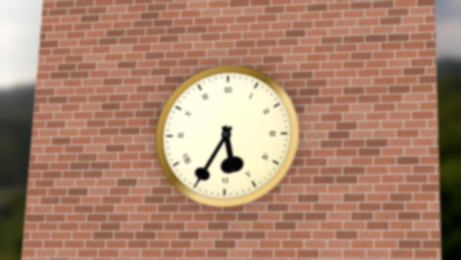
5:35
